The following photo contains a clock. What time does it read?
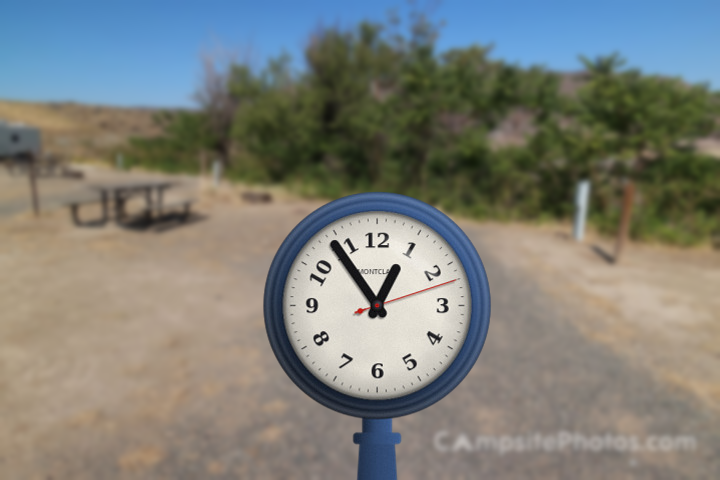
12:54:12
